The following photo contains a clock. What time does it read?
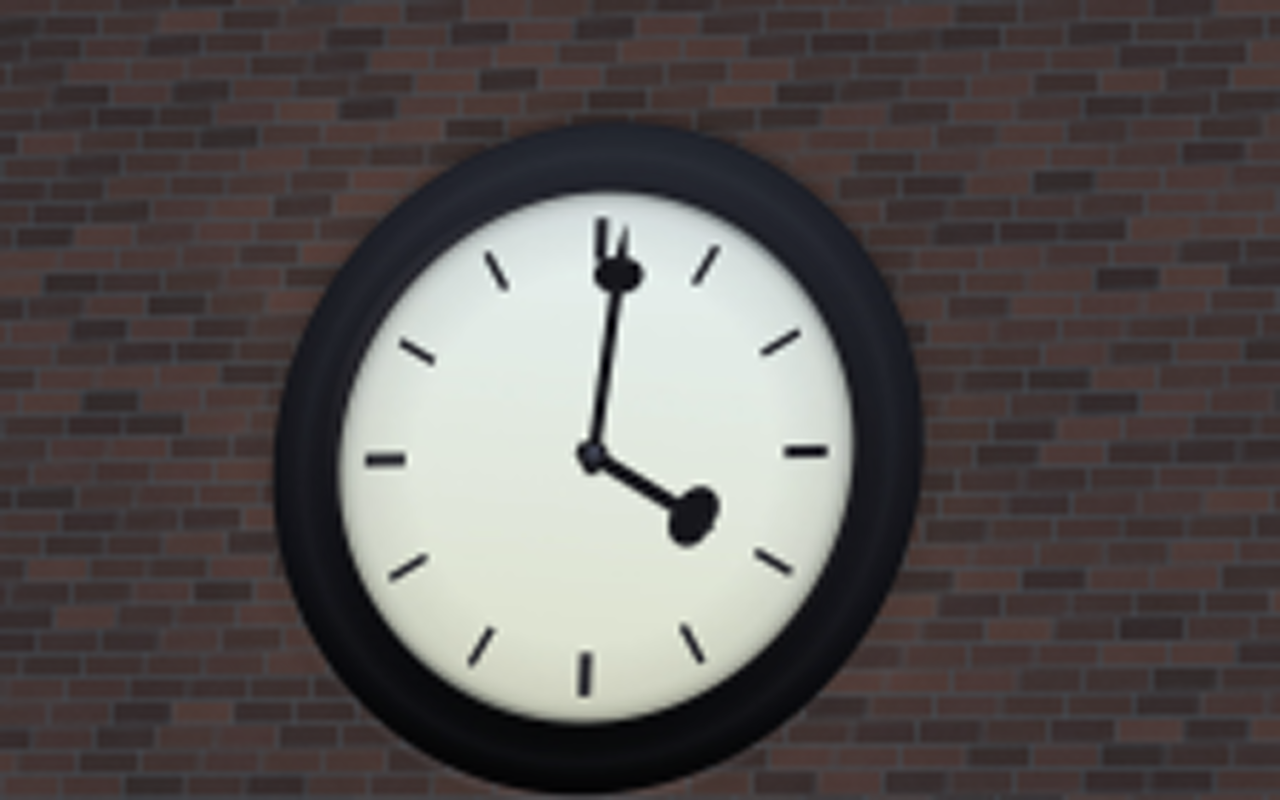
4:01
